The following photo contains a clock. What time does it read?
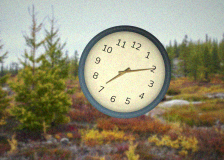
7:10
